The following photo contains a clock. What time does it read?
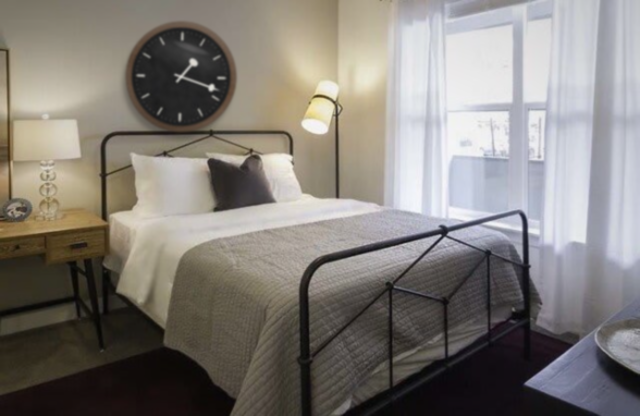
1:18
